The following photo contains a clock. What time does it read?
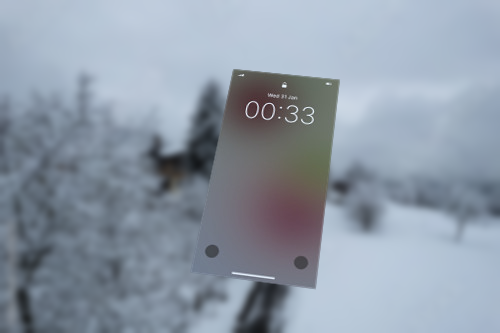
0:33
